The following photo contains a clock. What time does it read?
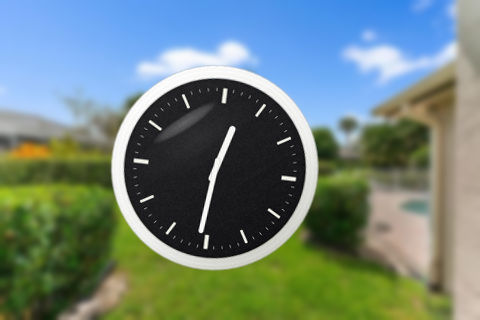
12:31
